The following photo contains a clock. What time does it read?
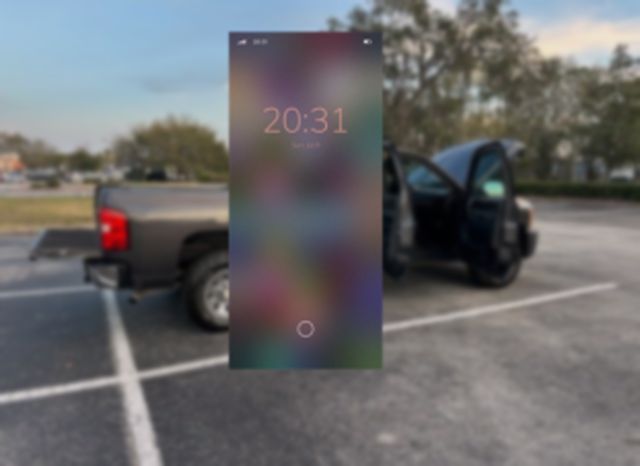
20:31
